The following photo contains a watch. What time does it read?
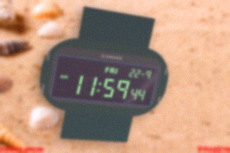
11:59
